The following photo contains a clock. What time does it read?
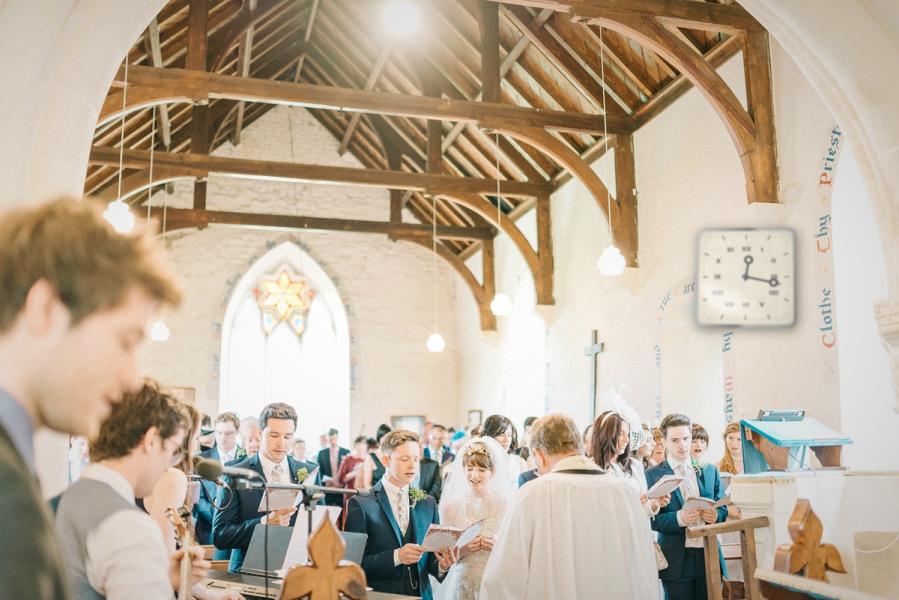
12:17
